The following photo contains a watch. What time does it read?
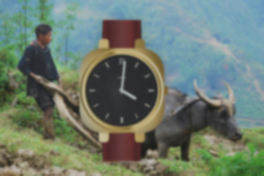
4:01
